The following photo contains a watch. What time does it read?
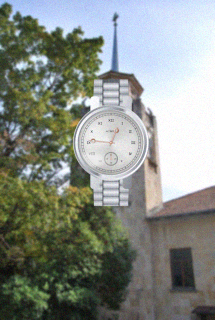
12:46
